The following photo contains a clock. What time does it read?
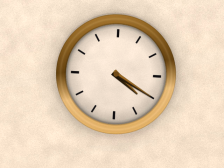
4:20
